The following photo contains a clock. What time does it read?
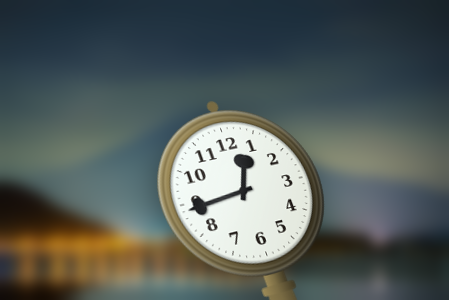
12:44
